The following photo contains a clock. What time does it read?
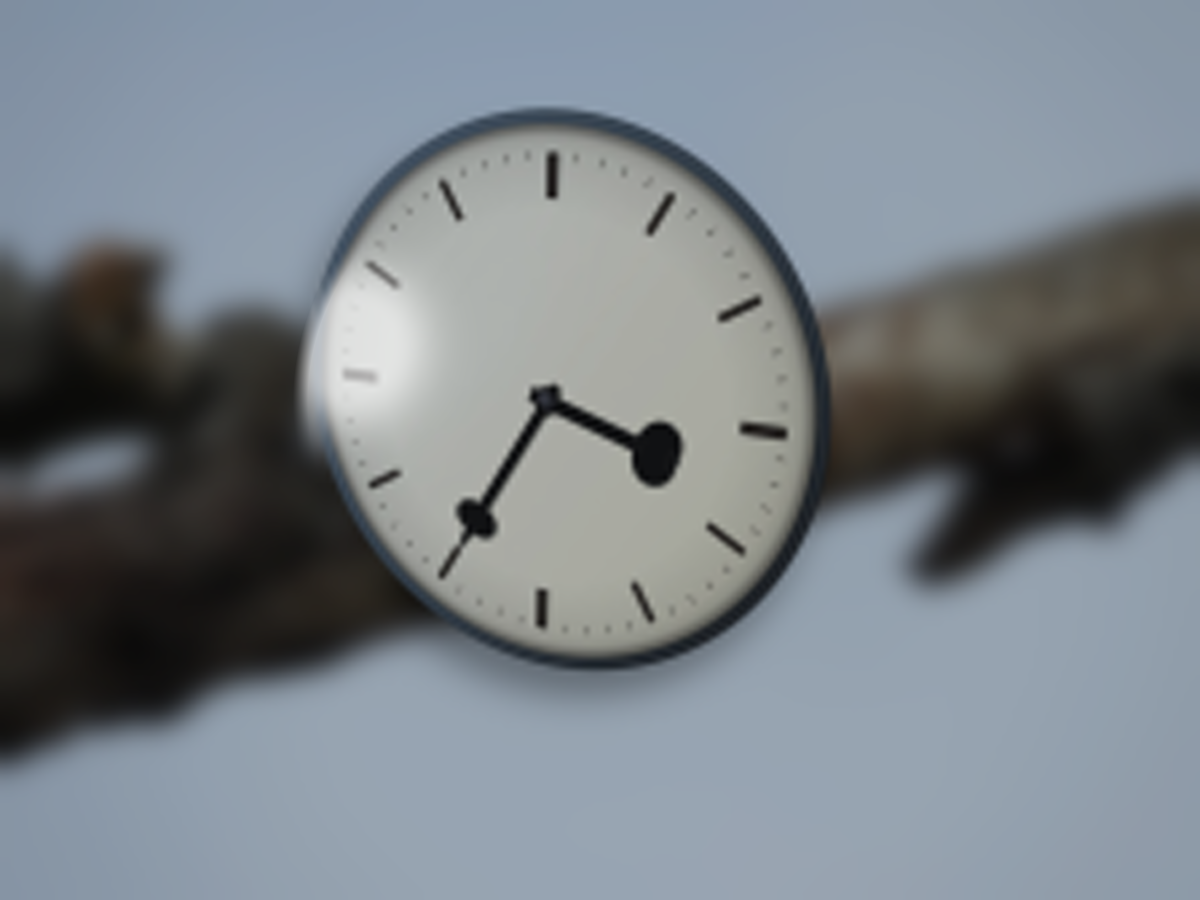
3:35
